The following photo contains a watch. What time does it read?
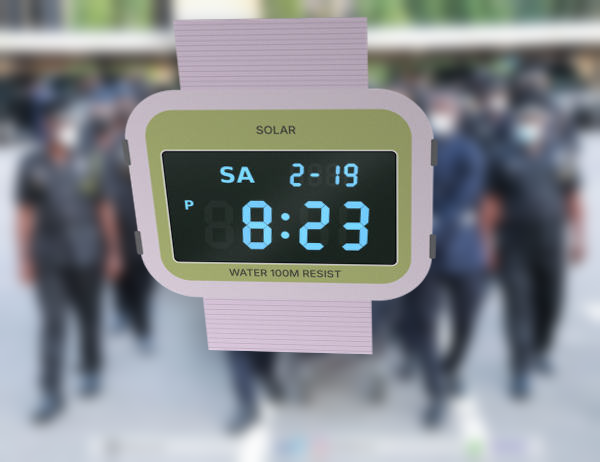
8:23
